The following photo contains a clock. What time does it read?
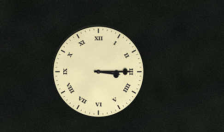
3:15
